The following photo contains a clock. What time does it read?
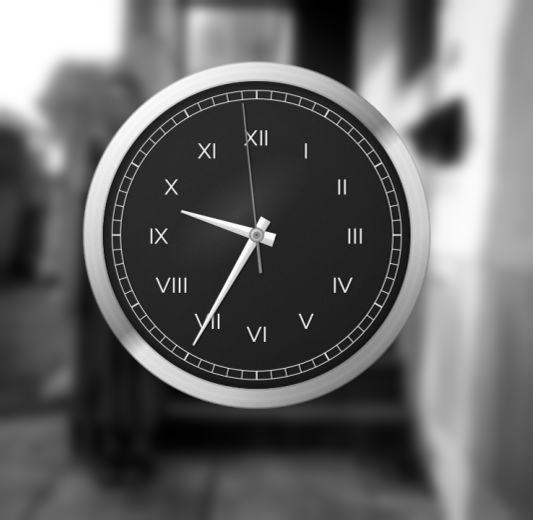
9:34:59
